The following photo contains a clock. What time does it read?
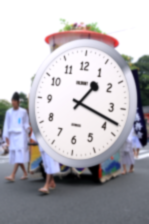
1:18
